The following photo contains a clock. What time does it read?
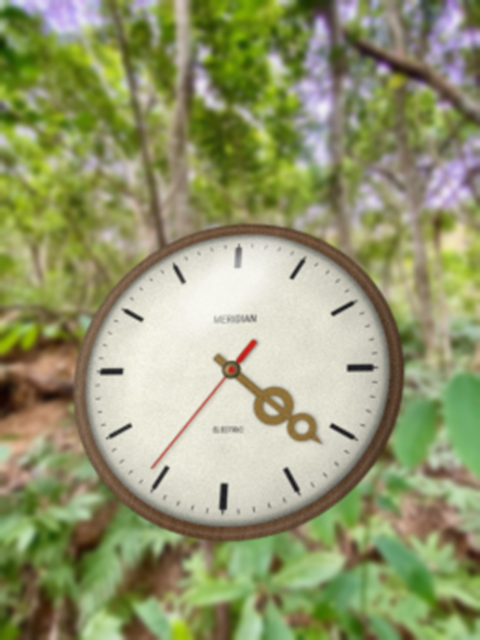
4:21:36
